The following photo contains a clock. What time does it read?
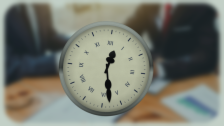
12:28
